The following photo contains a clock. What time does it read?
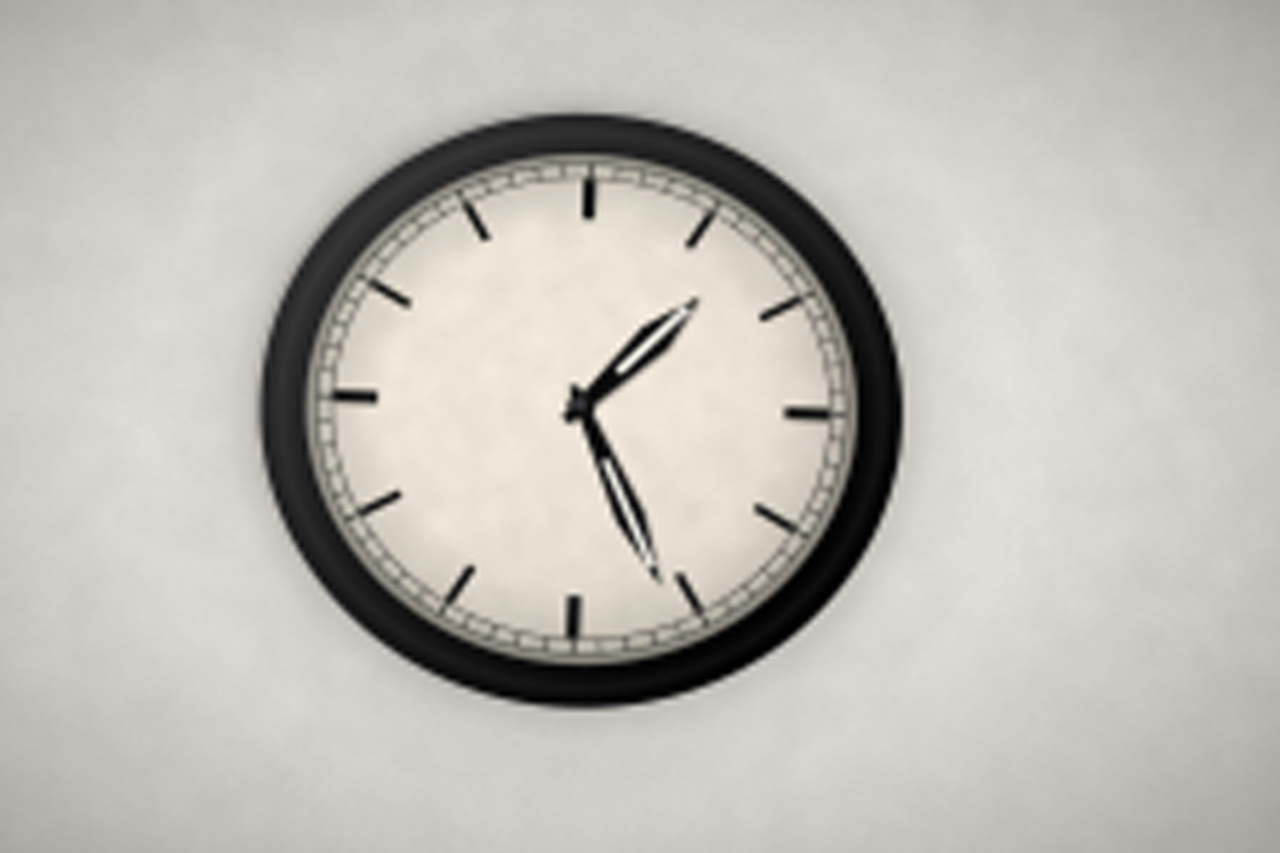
1:26
